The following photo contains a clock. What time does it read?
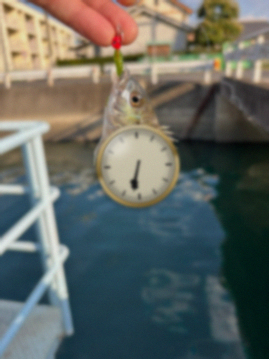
6:32
